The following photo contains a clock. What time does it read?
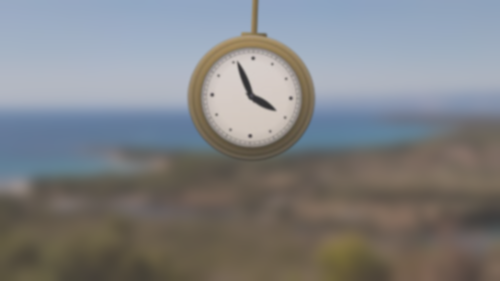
3:56
